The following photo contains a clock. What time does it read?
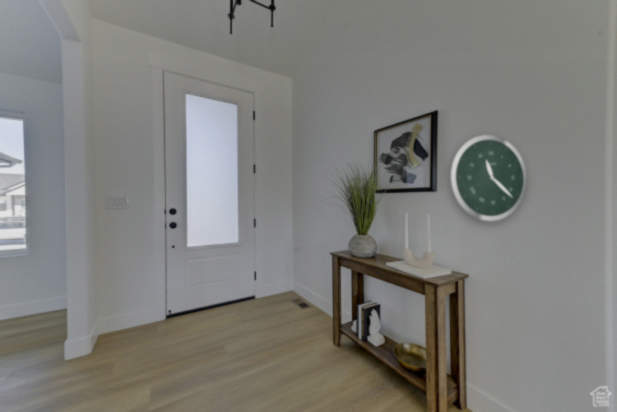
11:22
